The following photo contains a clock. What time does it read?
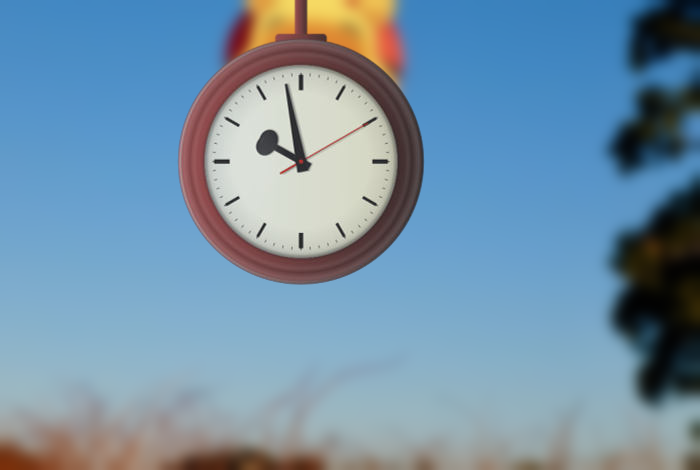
9:58:10
